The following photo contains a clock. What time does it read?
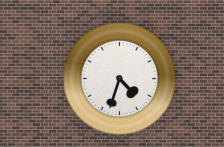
4:33
